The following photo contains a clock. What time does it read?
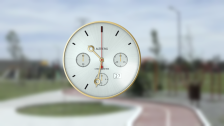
10:32
